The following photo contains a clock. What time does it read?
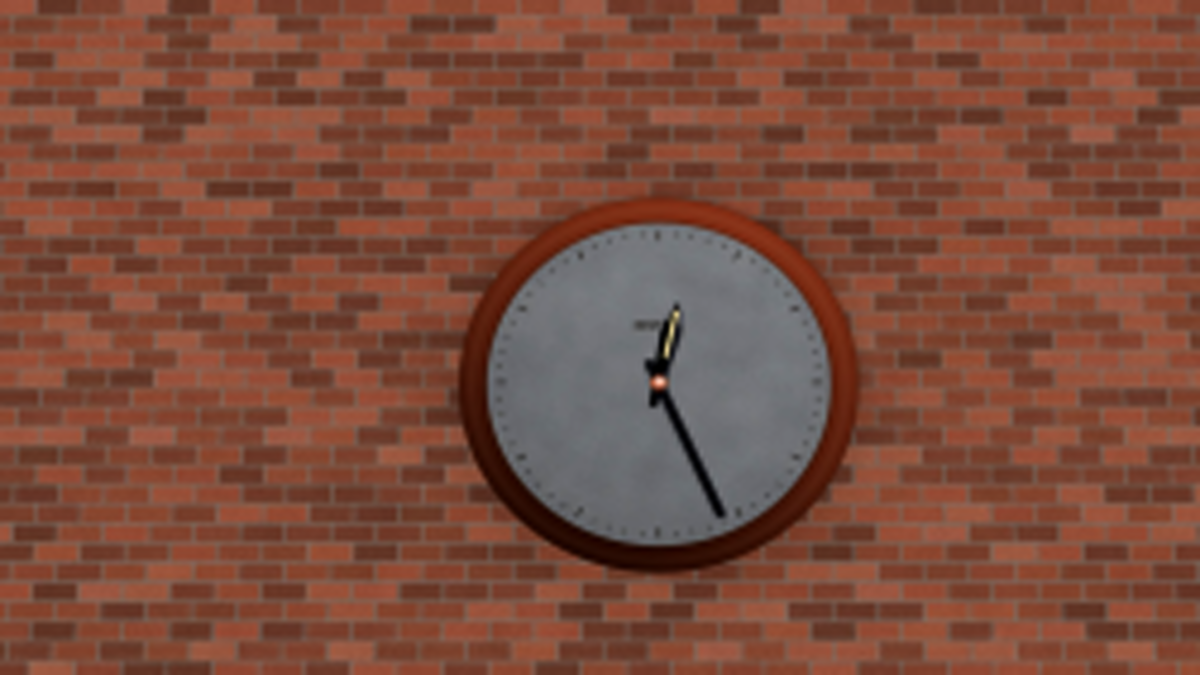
12:26
